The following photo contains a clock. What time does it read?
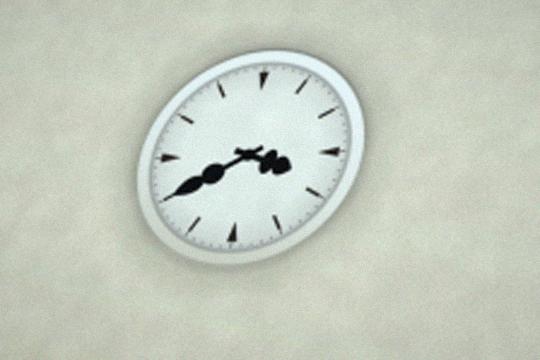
3:40
